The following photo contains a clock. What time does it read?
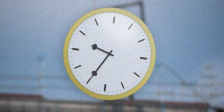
9:35
